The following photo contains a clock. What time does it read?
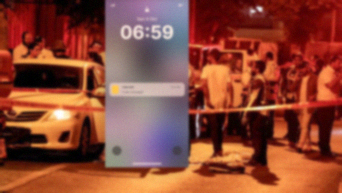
6:59
